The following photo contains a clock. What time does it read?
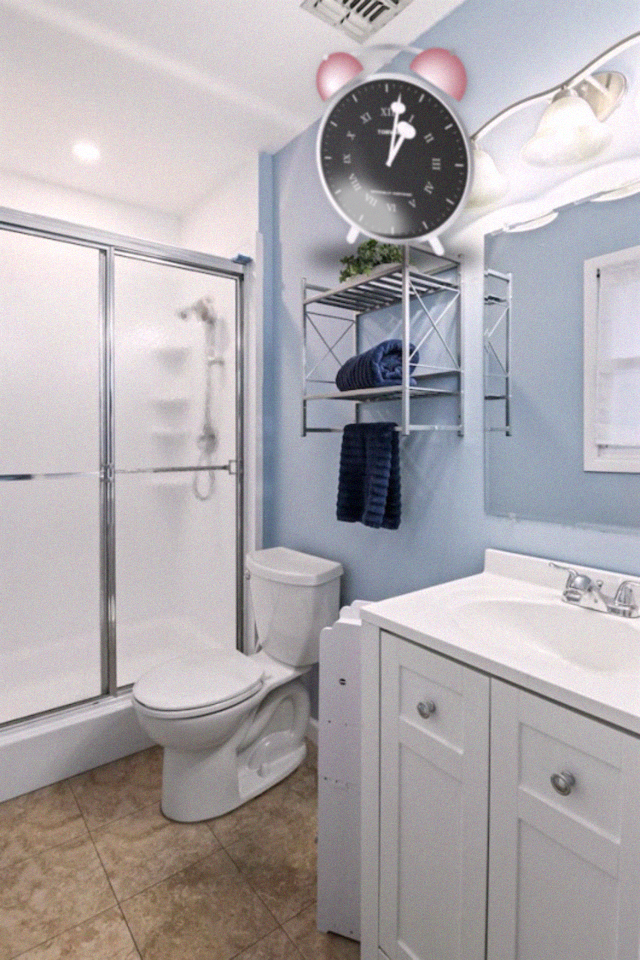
1:02
